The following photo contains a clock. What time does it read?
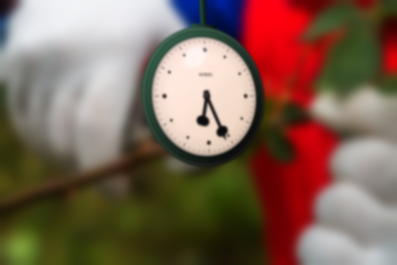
6:26
